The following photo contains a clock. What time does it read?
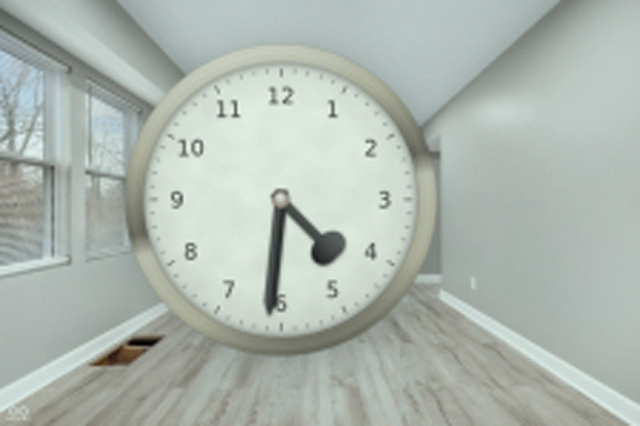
4:31
